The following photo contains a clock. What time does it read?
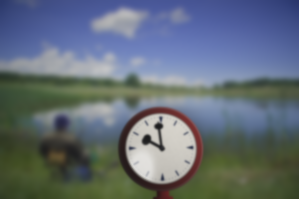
9:59
